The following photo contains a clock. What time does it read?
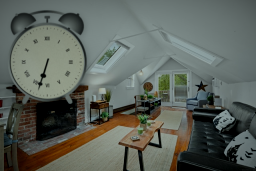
6:33
